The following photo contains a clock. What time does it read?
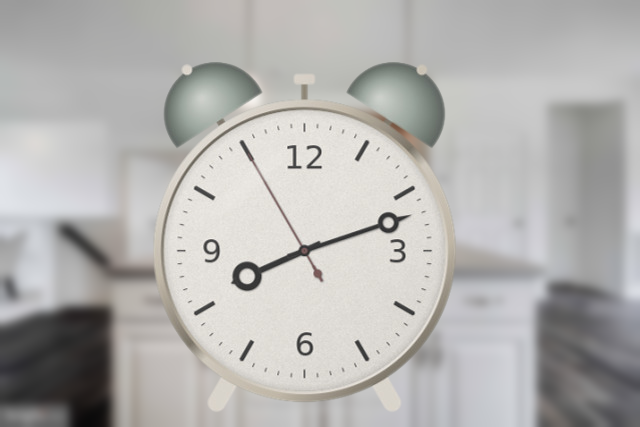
8:11:55
